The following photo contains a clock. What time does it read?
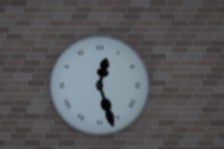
12:27
